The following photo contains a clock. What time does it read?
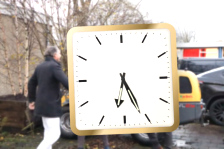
6:26
